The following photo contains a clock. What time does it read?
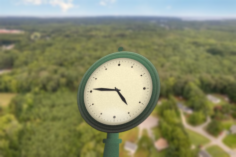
4:46
